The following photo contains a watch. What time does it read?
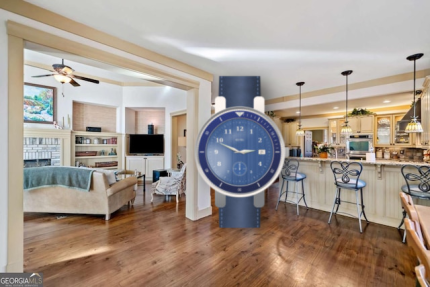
2:49
